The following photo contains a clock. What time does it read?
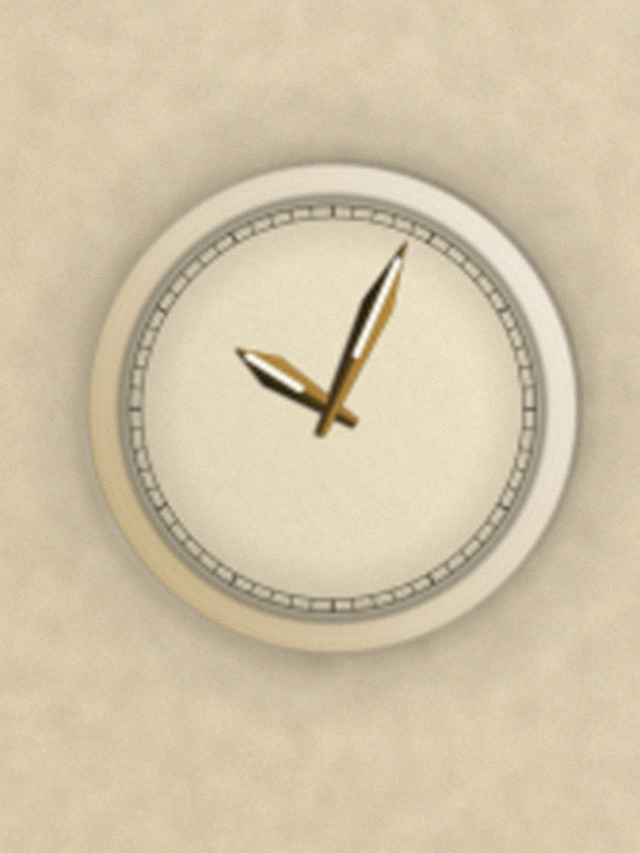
10:04
